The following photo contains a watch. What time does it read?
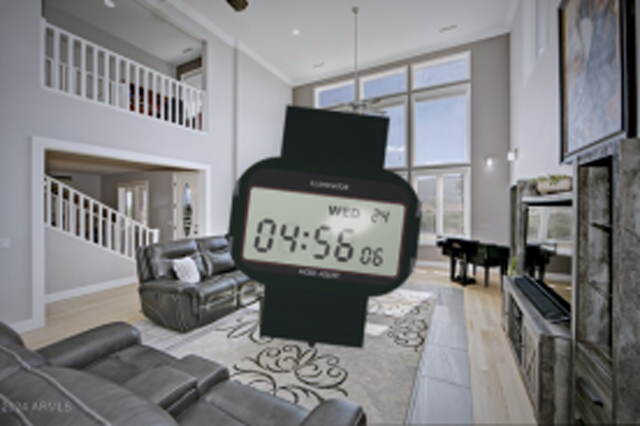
4:56:06
